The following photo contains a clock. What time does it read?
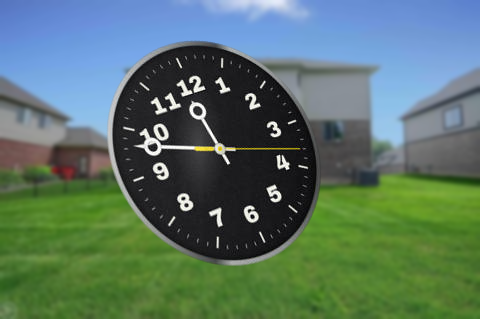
11:48:18
